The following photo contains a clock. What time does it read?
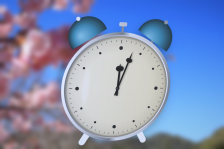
12:03
